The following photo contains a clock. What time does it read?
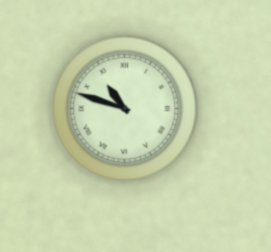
10:48
